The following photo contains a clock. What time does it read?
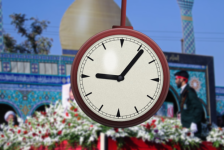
9:06
